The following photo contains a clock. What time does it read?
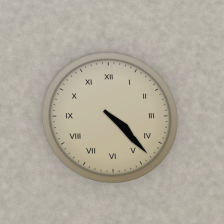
4:23
